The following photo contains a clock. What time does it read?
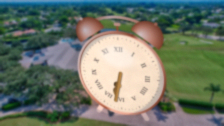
6:32
